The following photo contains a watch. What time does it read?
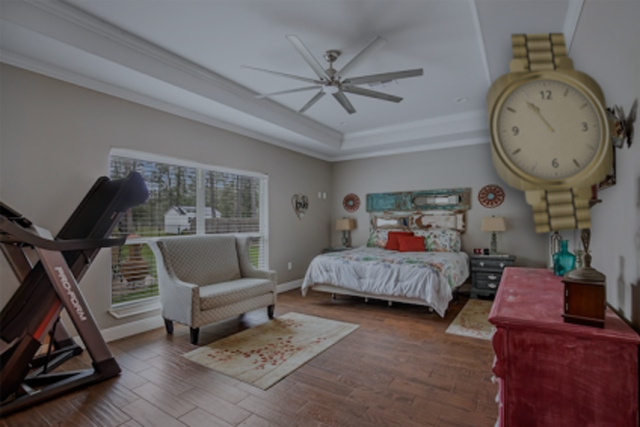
10:54
